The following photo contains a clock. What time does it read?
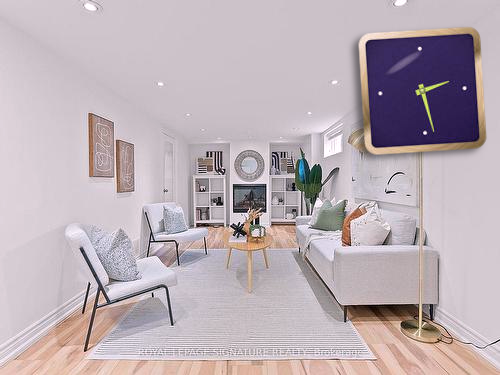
2:28
